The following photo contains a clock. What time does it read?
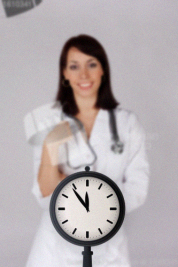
11:54
